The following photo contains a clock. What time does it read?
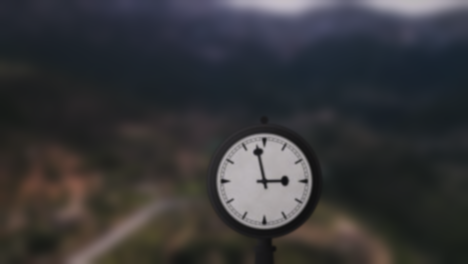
2:58
